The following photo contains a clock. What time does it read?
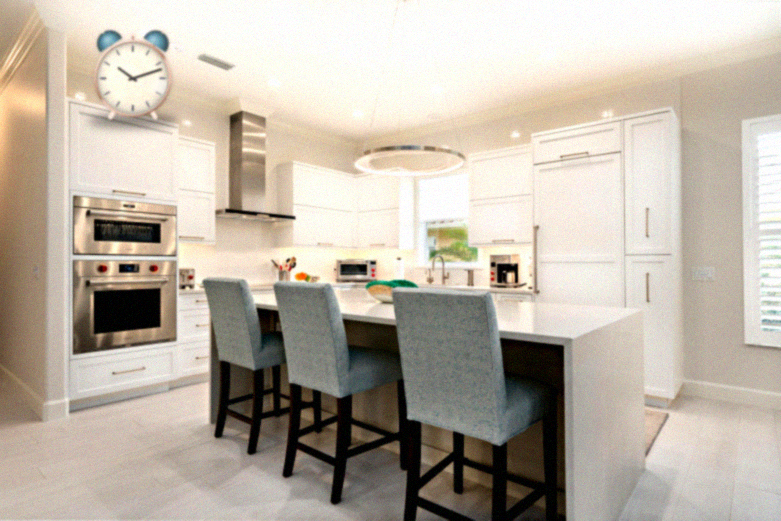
10:12
